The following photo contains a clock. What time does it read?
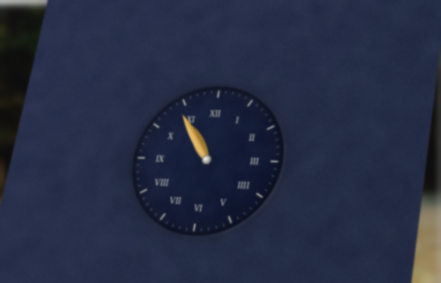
10:54
